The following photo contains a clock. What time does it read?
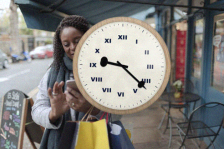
9:22
